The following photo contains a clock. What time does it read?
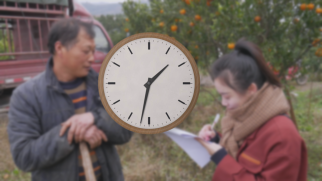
1:32
